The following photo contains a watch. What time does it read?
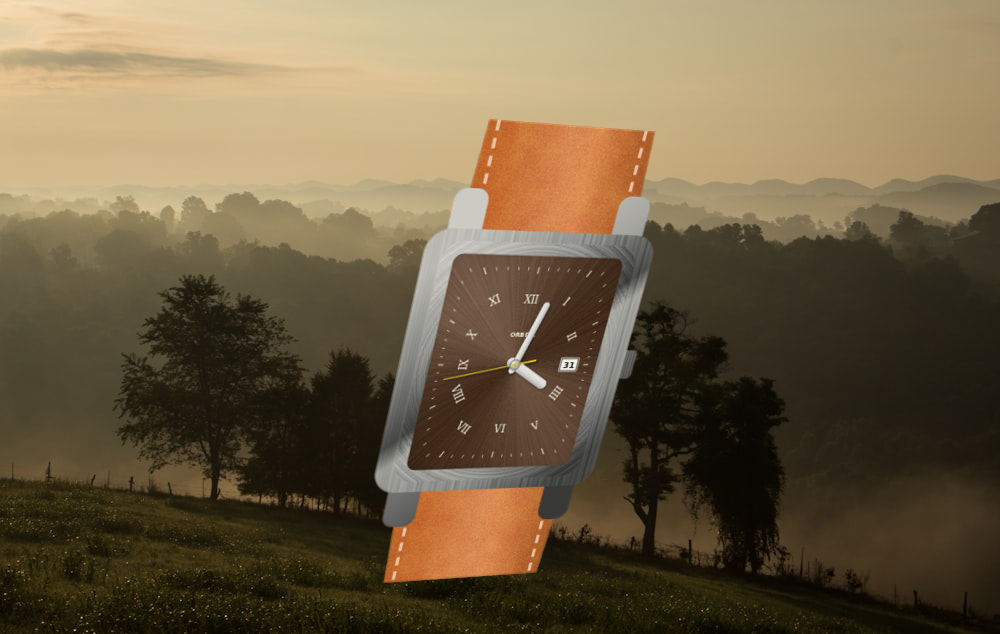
4:02:43
